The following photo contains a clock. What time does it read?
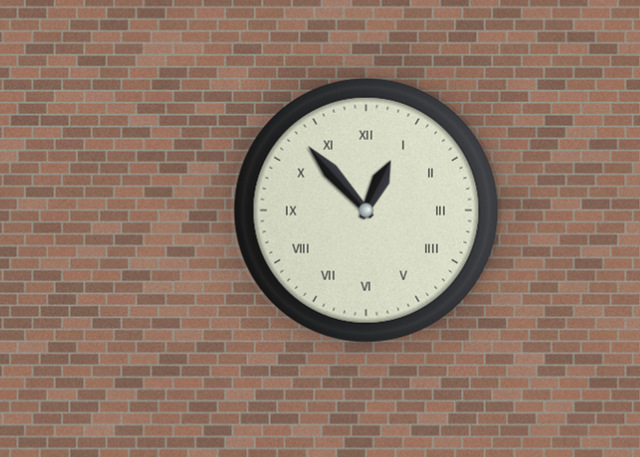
12:53
